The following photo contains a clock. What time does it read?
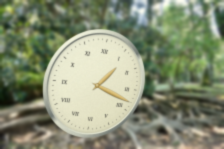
1:18
